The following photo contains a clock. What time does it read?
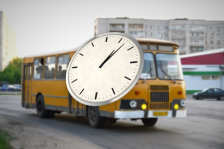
1:07
